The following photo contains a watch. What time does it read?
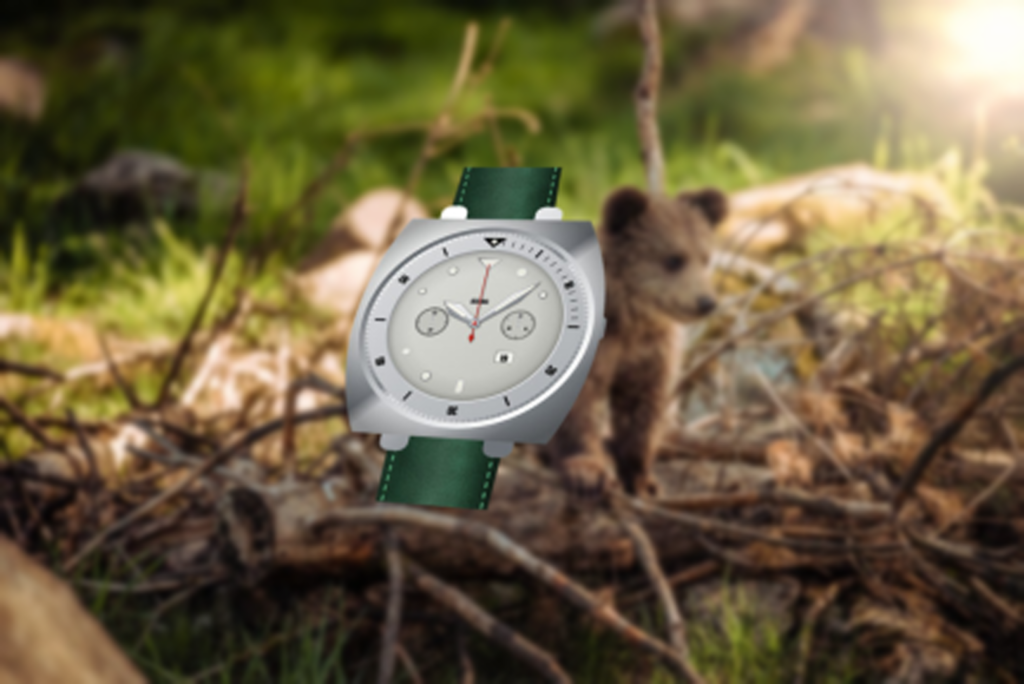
10:08
